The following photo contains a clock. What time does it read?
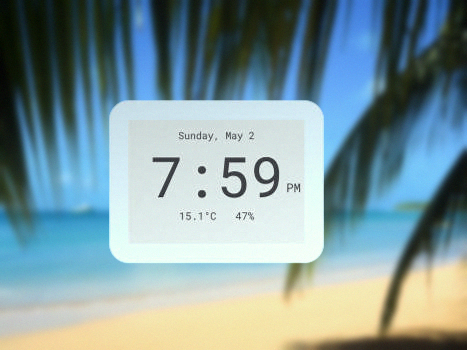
7:59
